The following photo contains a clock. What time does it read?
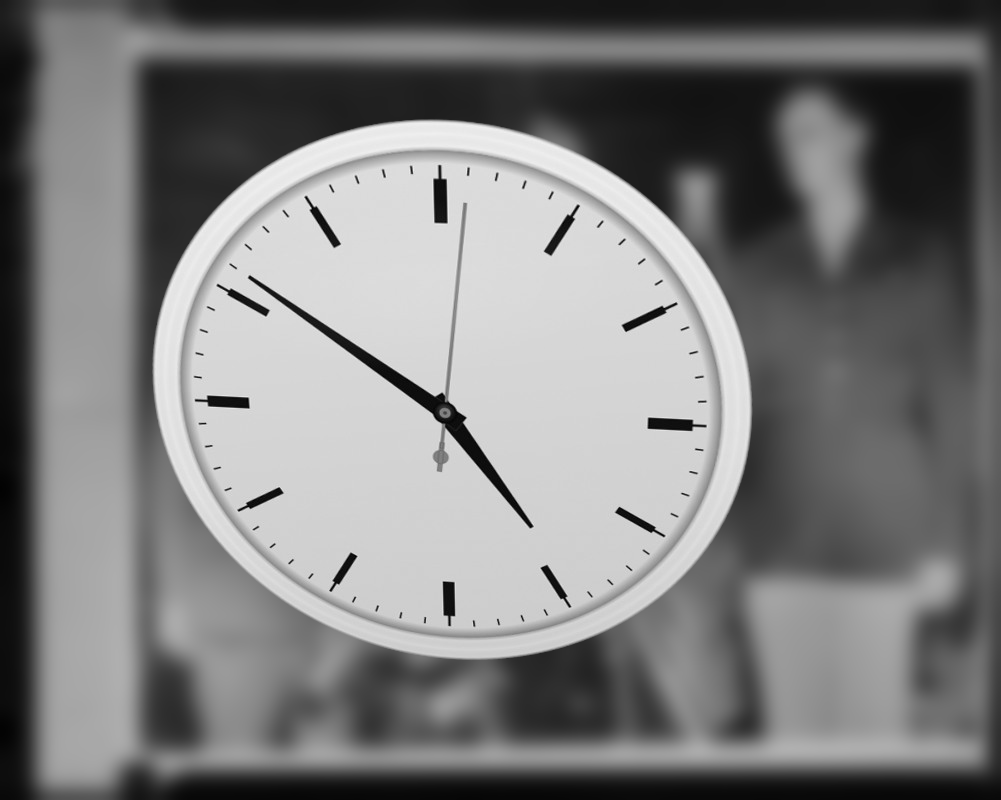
4:51:01
